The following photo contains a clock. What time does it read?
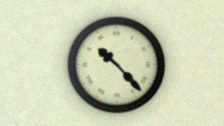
10:23
